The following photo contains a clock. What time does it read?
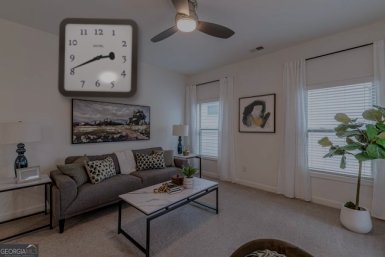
2:41
